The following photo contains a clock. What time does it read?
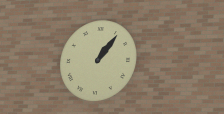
1:06
